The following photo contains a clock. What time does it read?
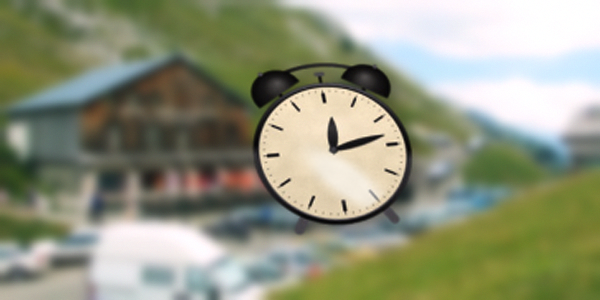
12:13
